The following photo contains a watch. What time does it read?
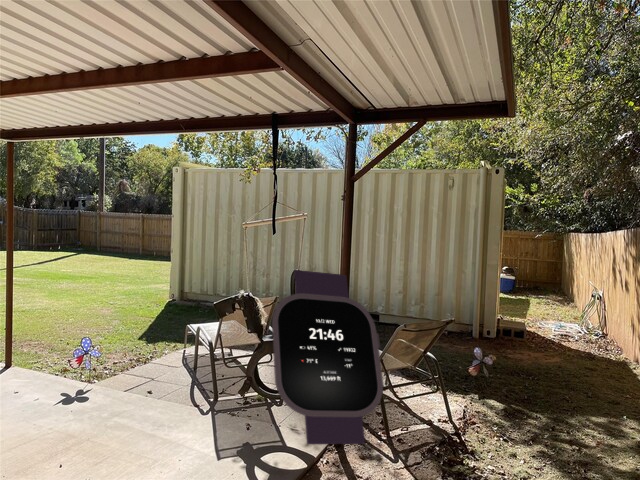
21:46
